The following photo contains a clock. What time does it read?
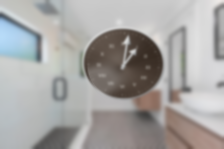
1:01
